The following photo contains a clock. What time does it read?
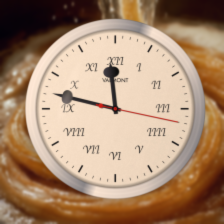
11:47:17
